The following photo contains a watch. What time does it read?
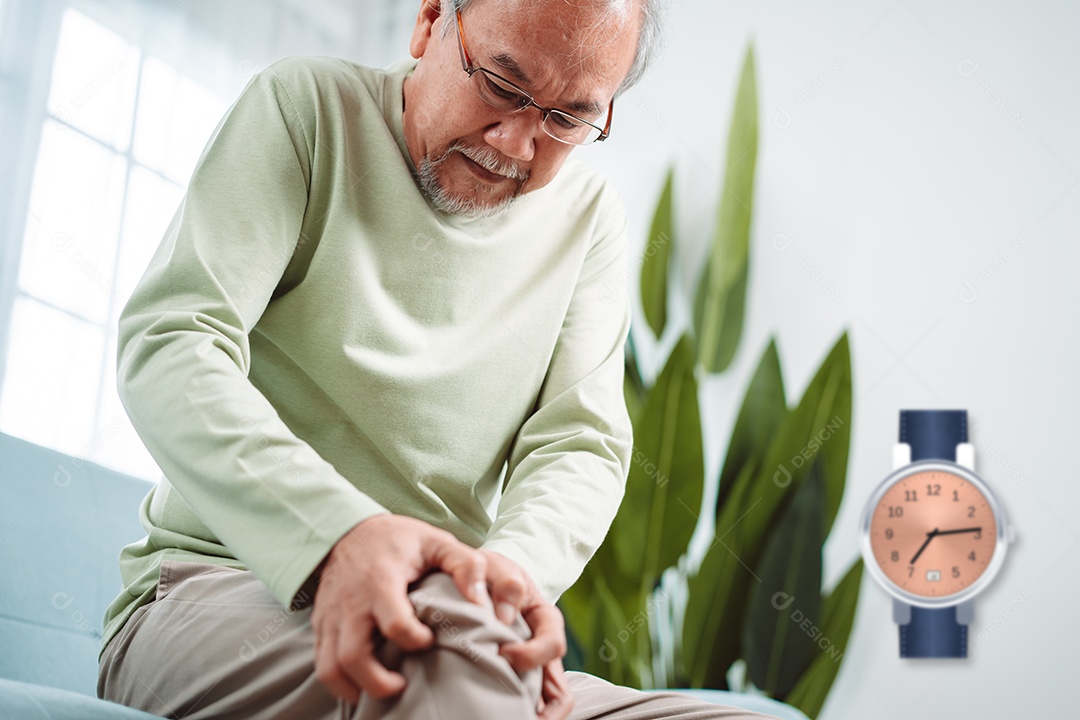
7:14
